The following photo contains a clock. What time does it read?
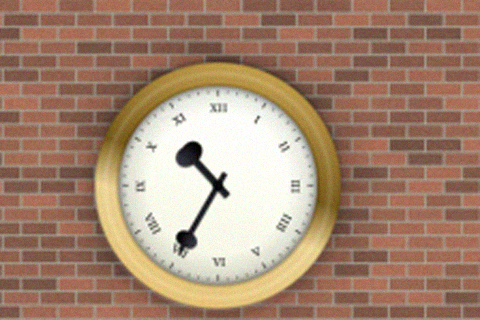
10:35
